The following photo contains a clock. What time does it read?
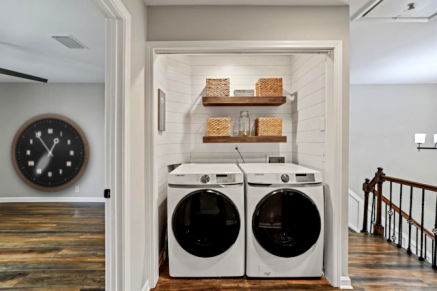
12:54
